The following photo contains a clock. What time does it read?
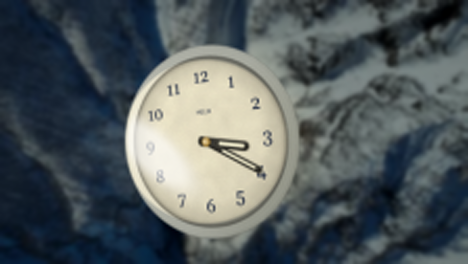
3:20
